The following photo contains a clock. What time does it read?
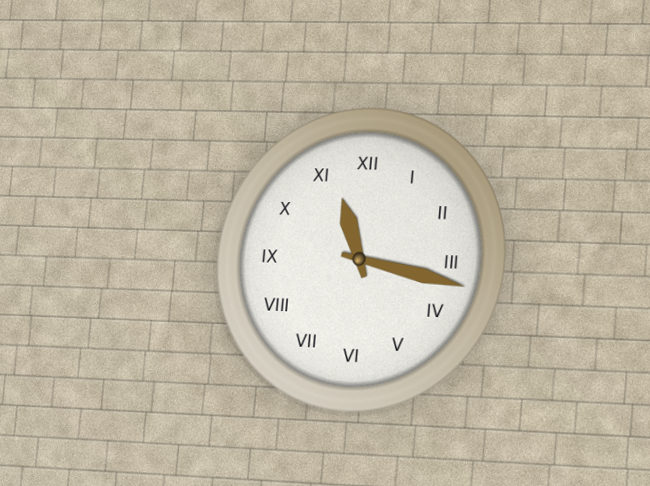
11:17
